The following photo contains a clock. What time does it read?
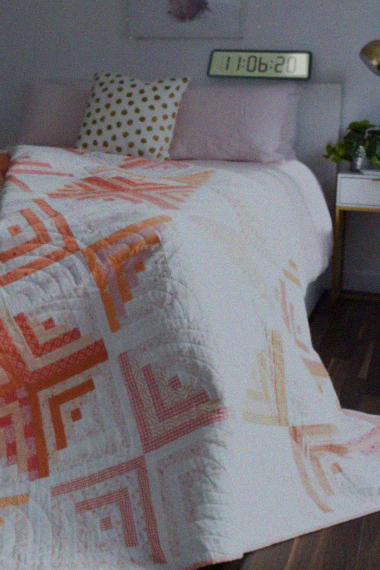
11:06:20
